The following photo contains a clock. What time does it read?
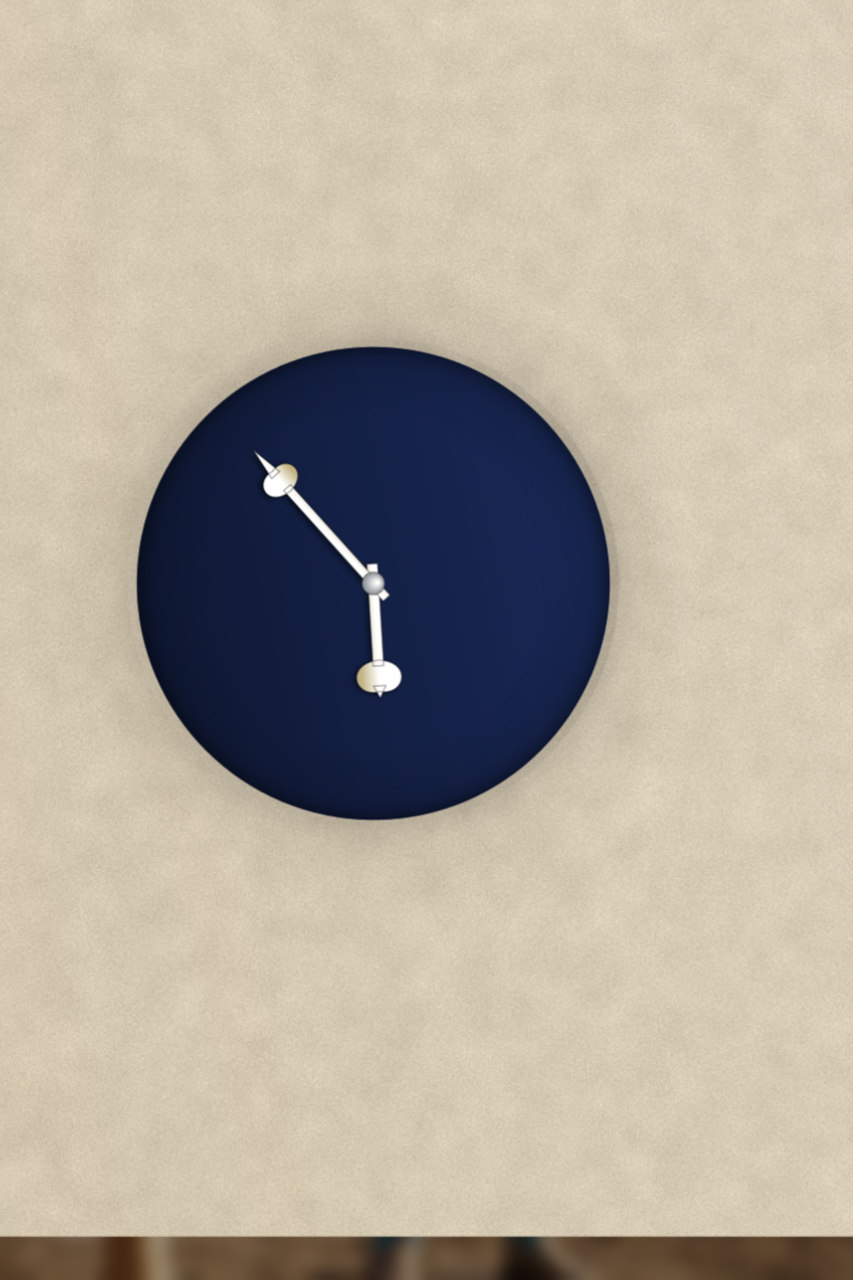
5:53
